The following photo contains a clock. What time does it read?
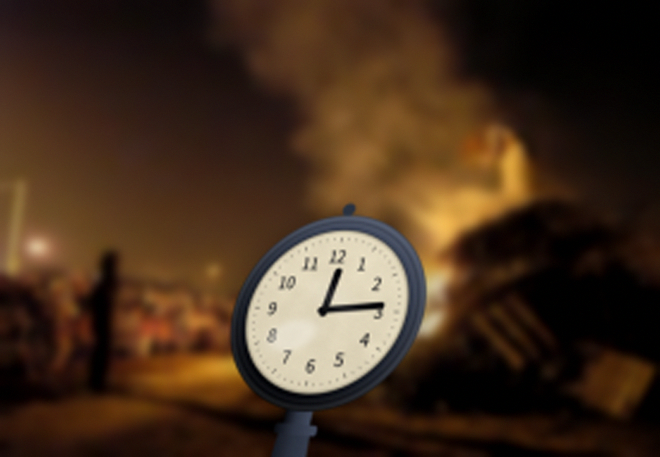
12:14
